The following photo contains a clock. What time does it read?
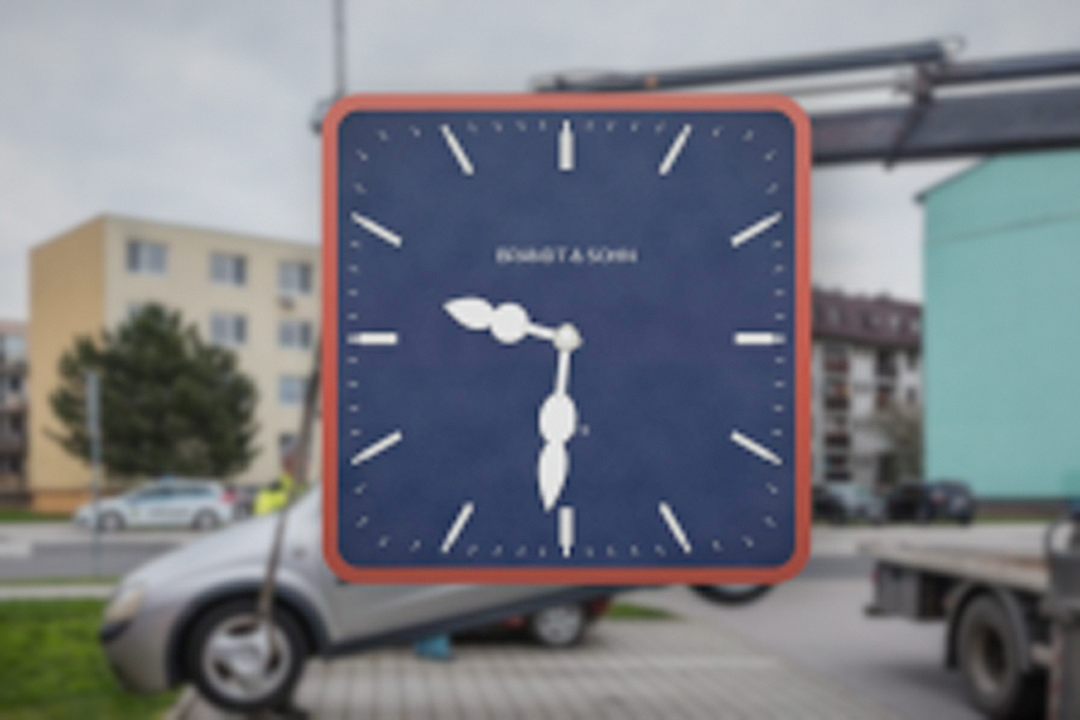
9:31
